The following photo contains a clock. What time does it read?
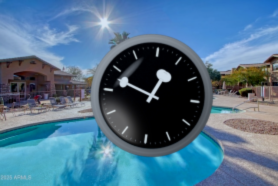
12:48
